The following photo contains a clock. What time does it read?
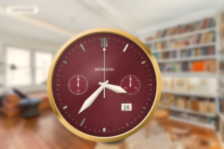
3:37
